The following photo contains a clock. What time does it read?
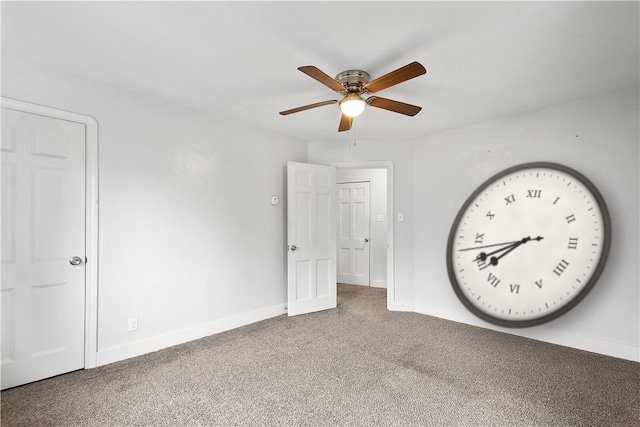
7:40:43
